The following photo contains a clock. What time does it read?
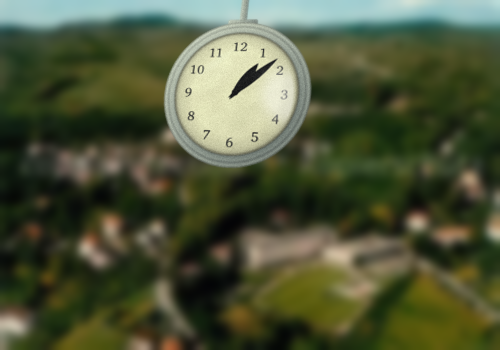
1:08
